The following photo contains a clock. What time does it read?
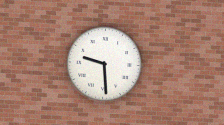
9:29
